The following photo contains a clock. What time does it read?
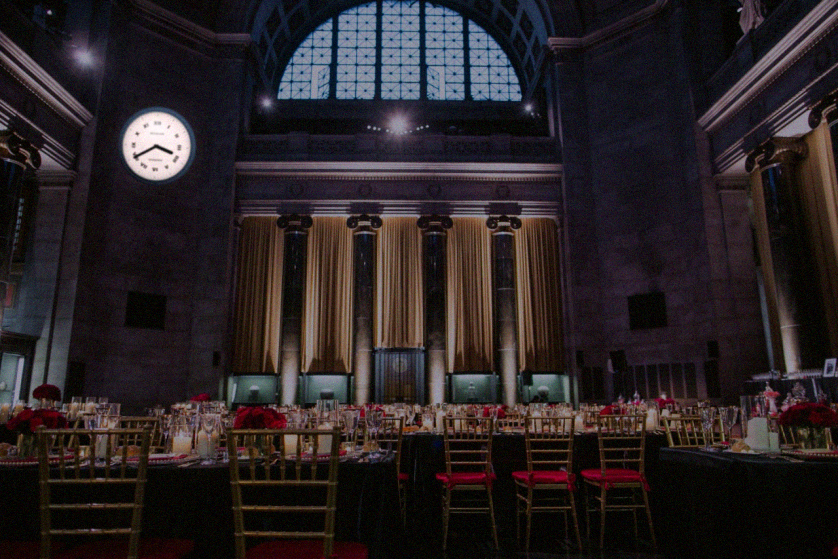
3:40
